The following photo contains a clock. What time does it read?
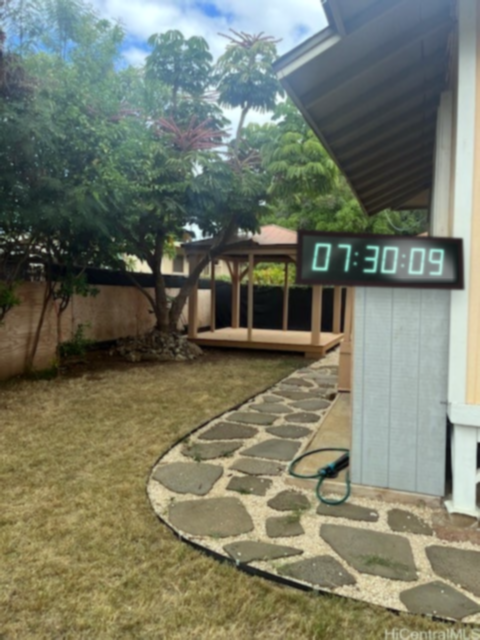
7:30:09
